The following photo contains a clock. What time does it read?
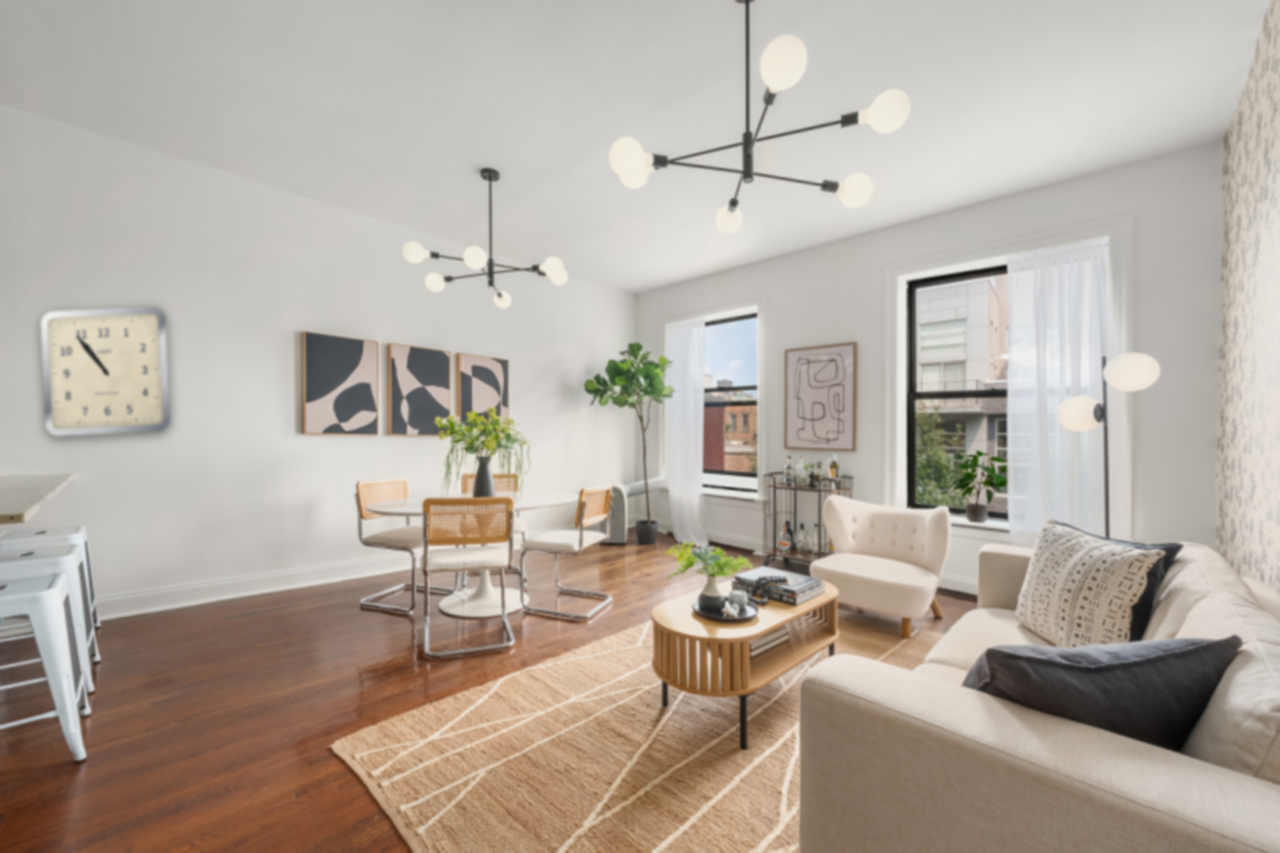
10:54
